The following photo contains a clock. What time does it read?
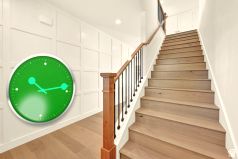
10:13
